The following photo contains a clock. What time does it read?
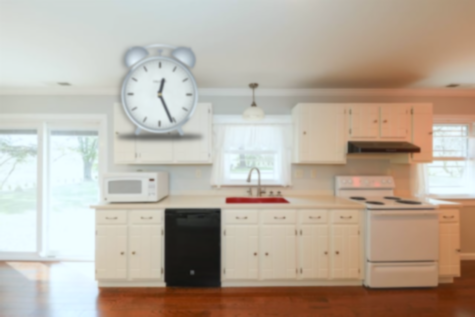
12:26
